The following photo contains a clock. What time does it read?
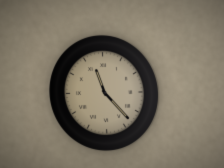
11:23
